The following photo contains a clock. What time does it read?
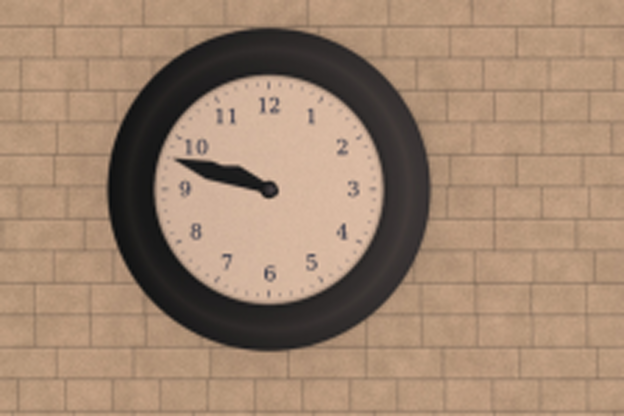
9:48
